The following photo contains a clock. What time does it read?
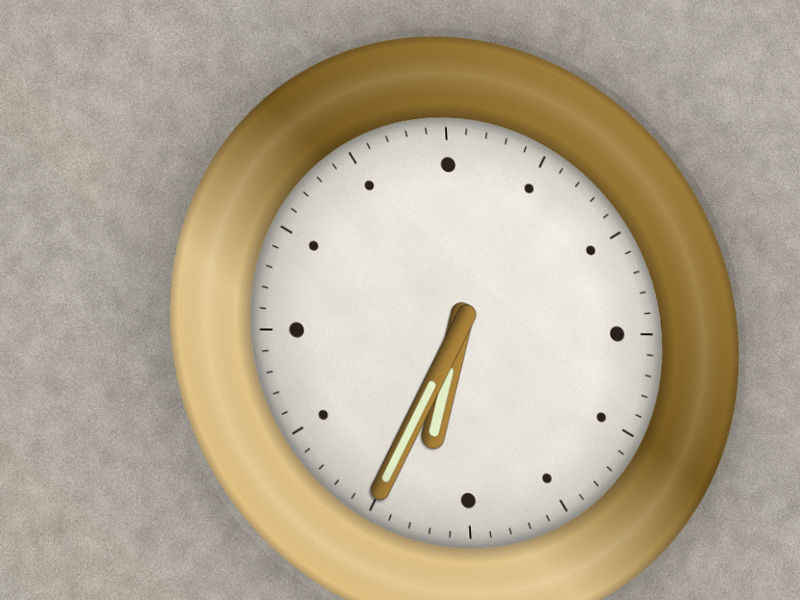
6:35
